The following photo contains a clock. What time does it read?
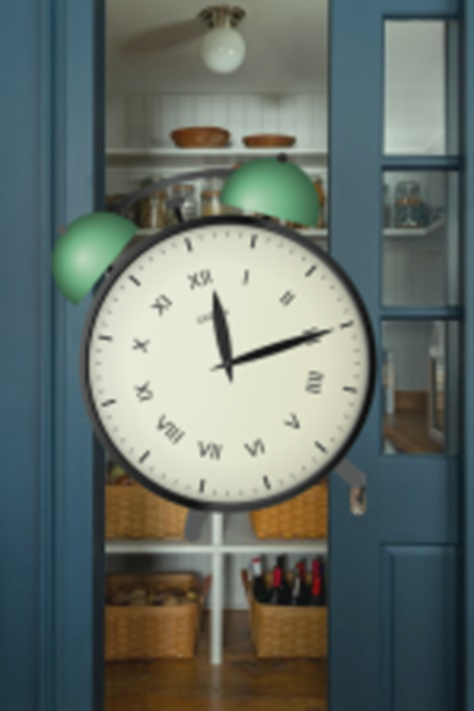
12:15
